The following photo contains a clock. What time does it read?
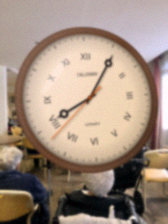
8:05:38
